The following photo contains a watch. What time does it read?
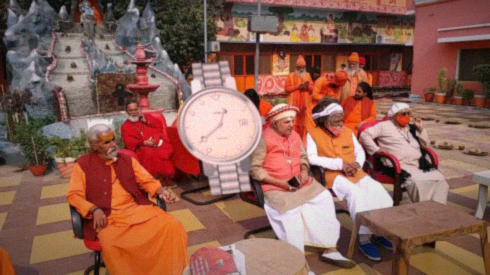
12:39
